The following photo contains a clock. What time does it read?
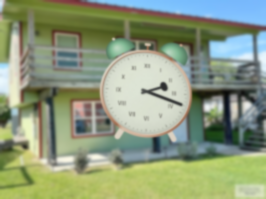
2:18
